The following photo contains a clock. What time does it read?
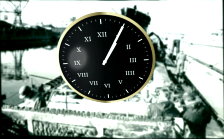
1:05
